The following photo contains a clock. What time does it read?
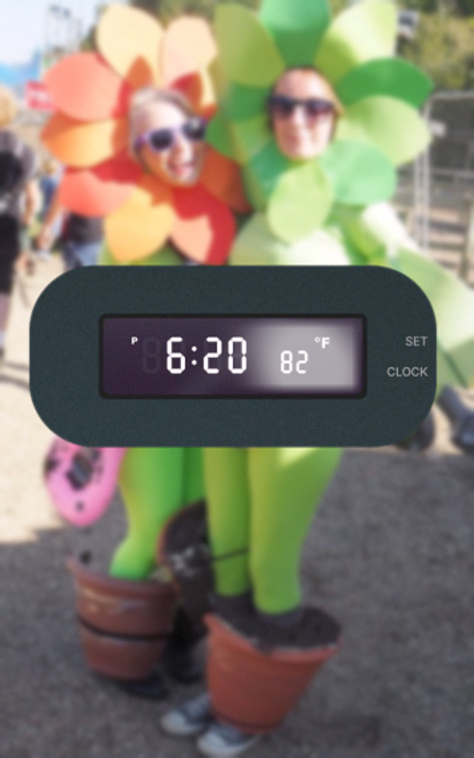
6:20
